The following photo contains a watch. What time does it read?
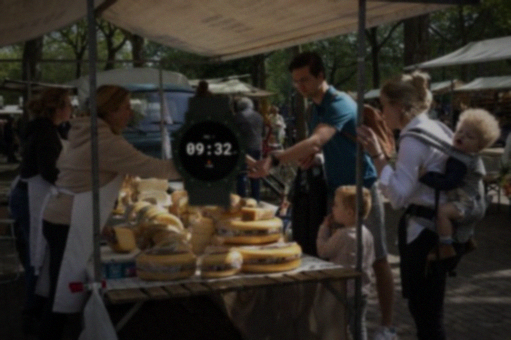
9:32
